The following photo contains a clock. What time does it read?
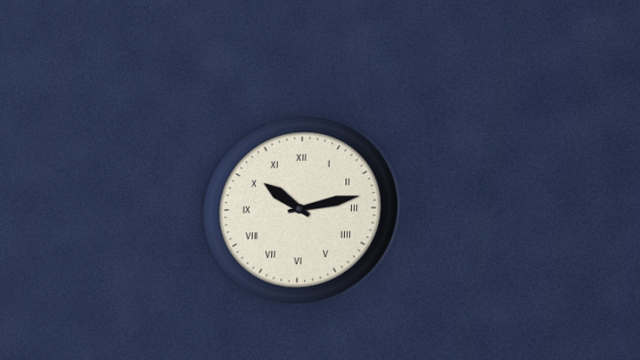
10:13
